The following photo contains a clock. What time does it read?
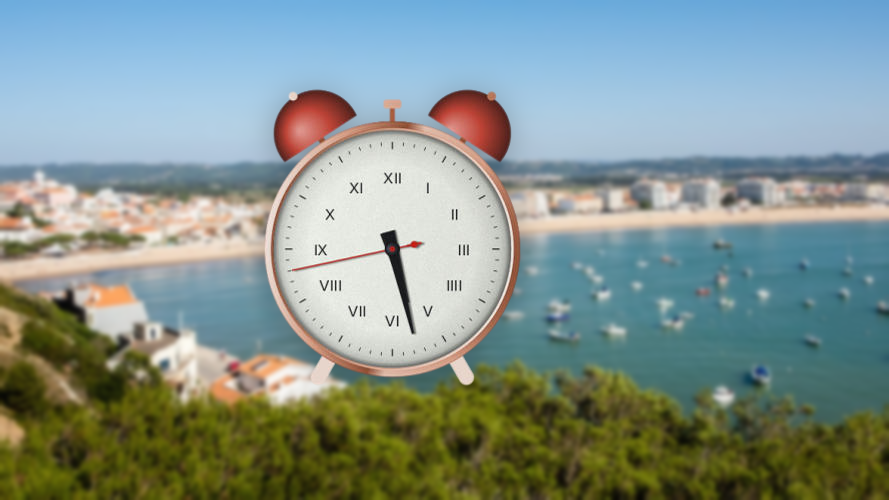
5:27:43
